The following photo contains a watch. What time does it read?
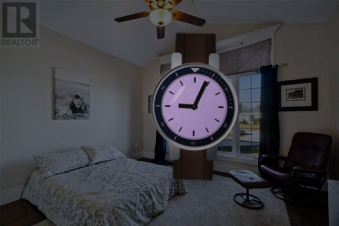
9:04
